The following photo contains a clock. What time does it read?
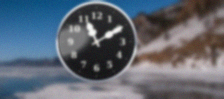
11:10
